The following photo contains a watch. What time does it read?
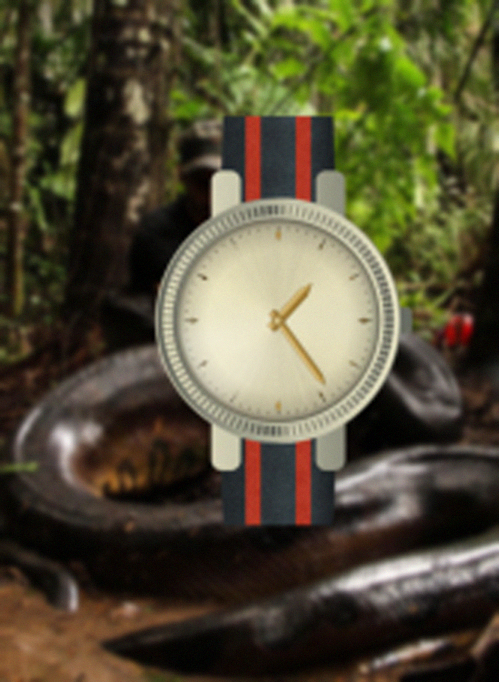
1:24
